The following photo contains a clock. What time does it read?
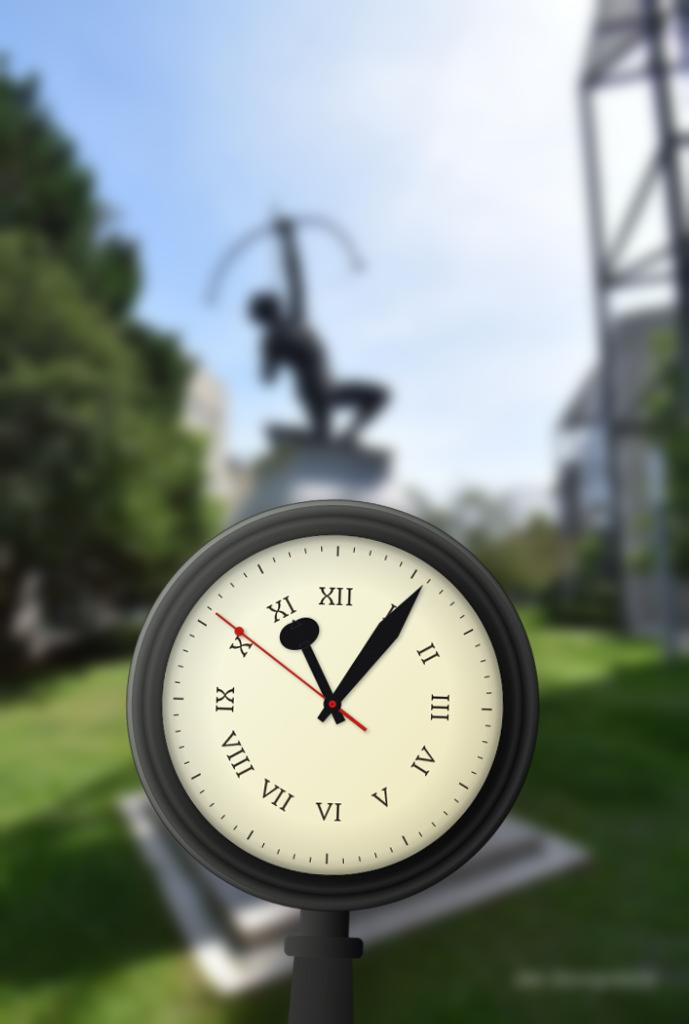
11:05:51
